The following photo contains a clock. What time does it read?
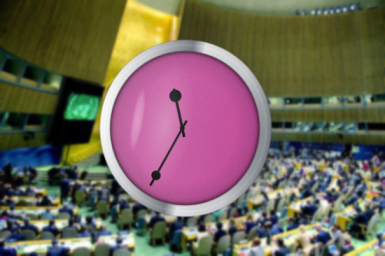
11:35
